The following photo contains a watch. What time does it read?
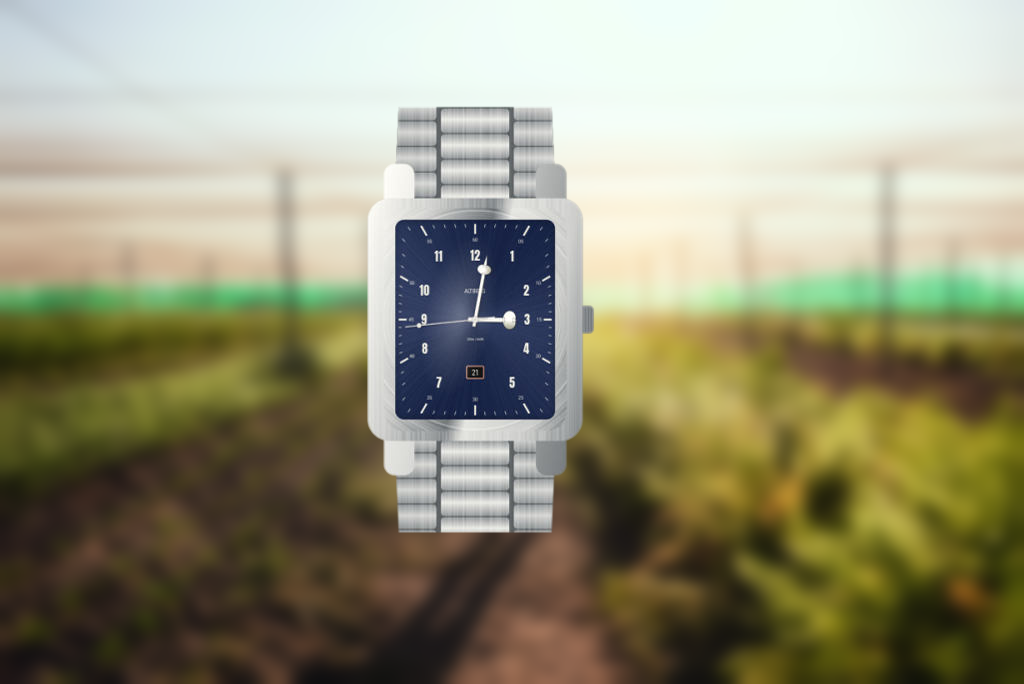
3:01:44
